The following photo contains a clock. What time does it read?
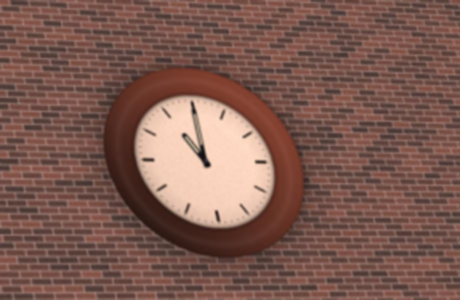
11:00
